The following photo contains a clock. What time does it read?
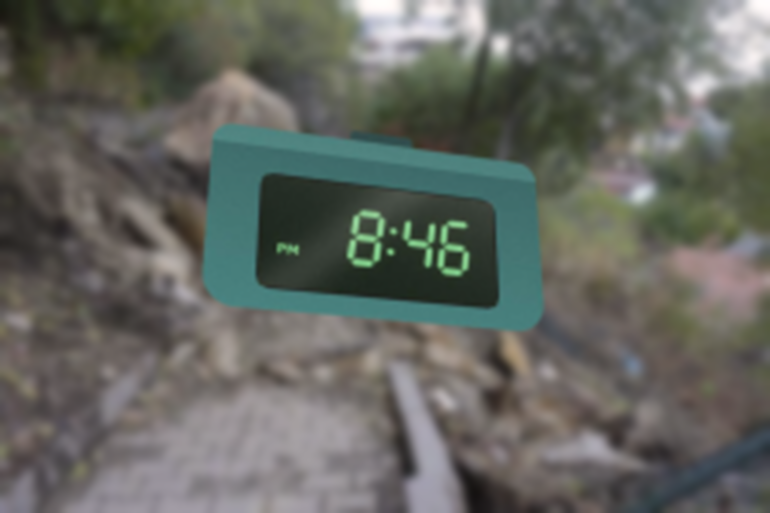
8:46
